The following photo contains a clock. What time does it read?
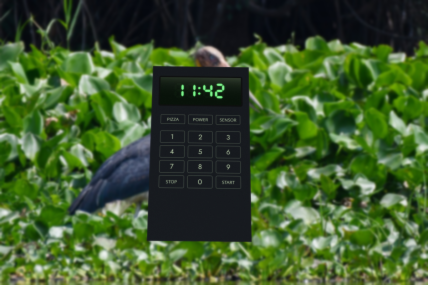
11:42
